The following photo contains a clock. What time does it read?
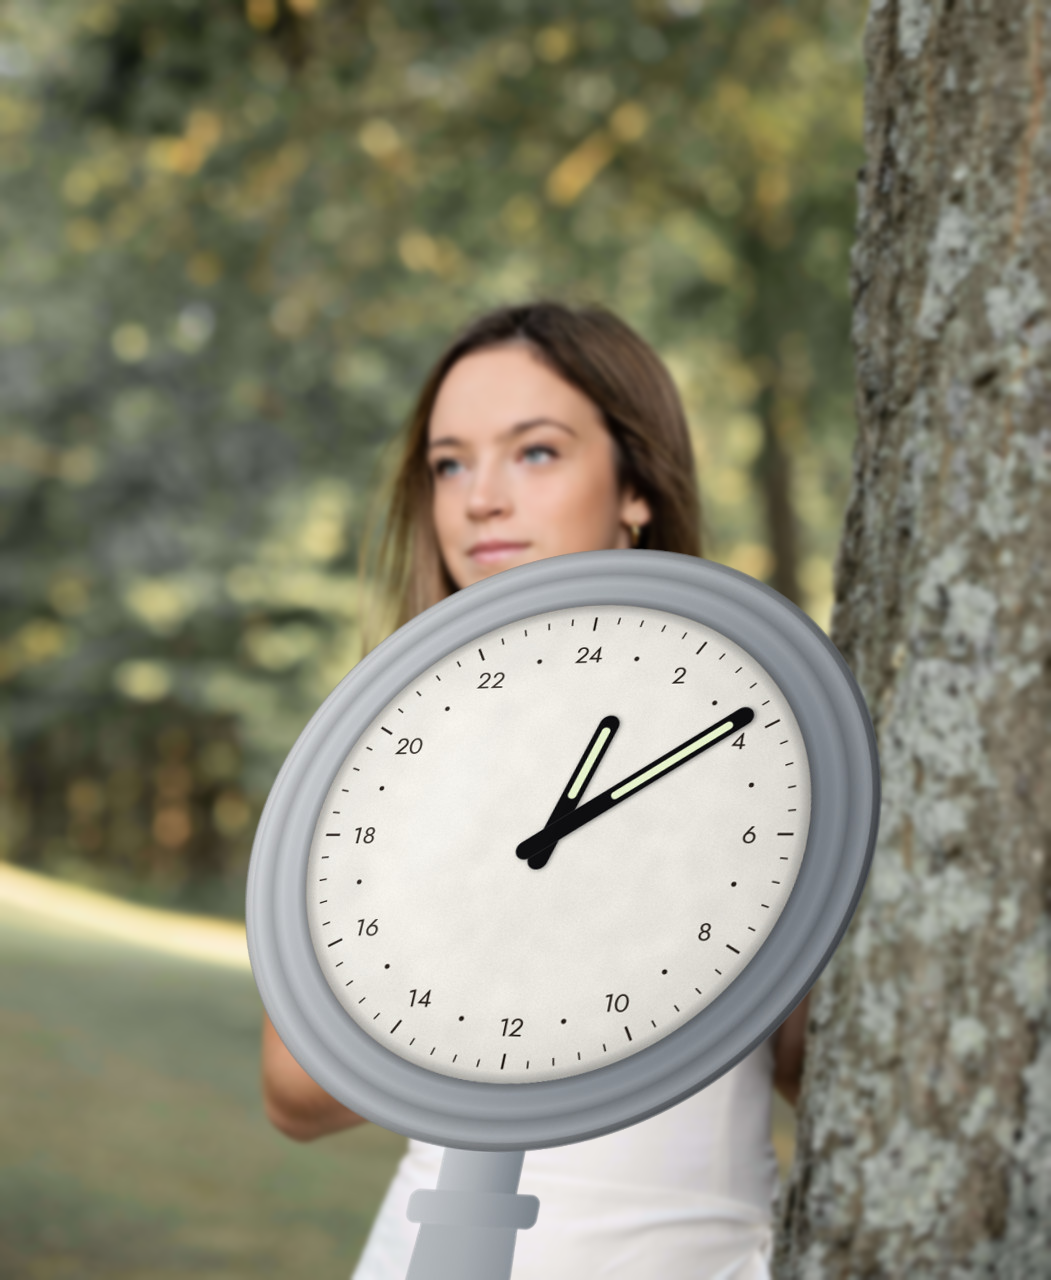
1:09
